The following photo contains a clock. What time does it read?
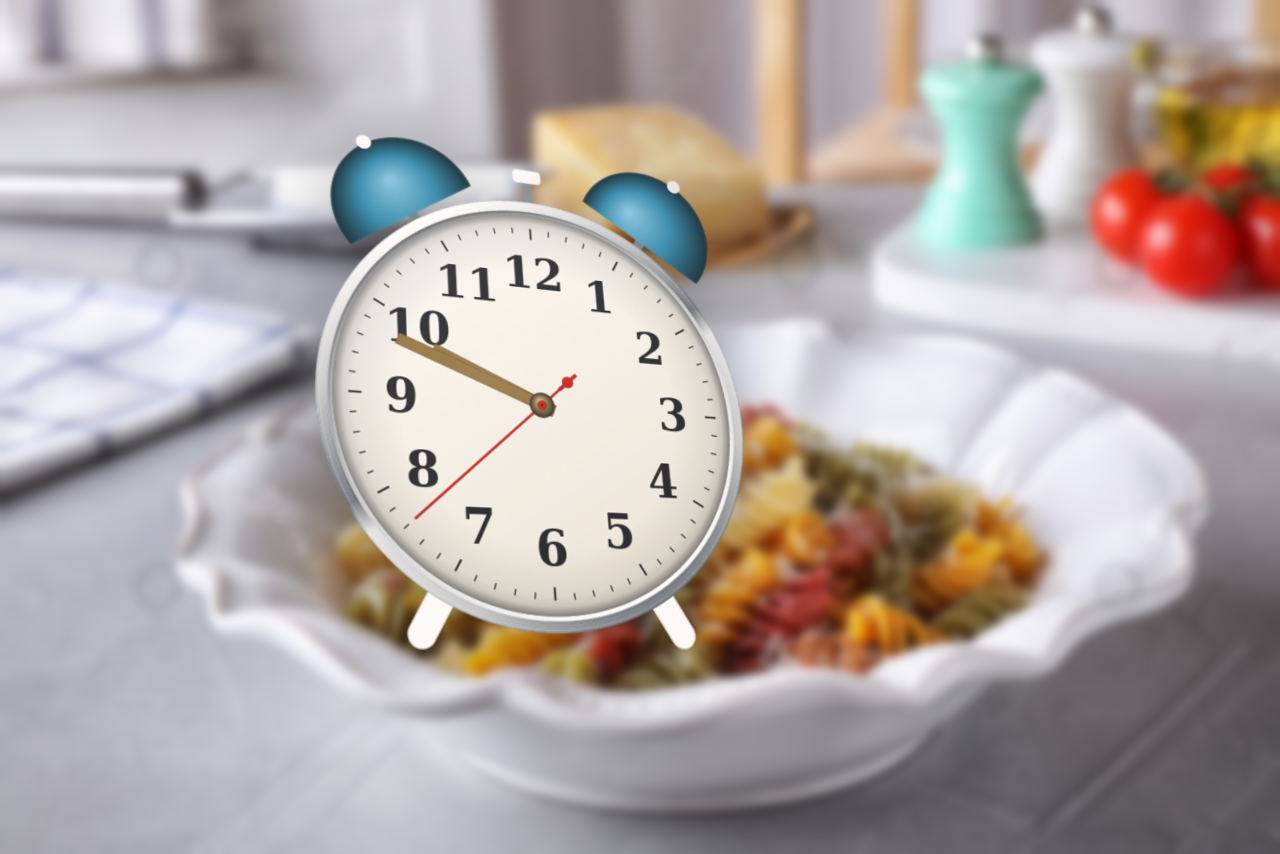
9:48:38
